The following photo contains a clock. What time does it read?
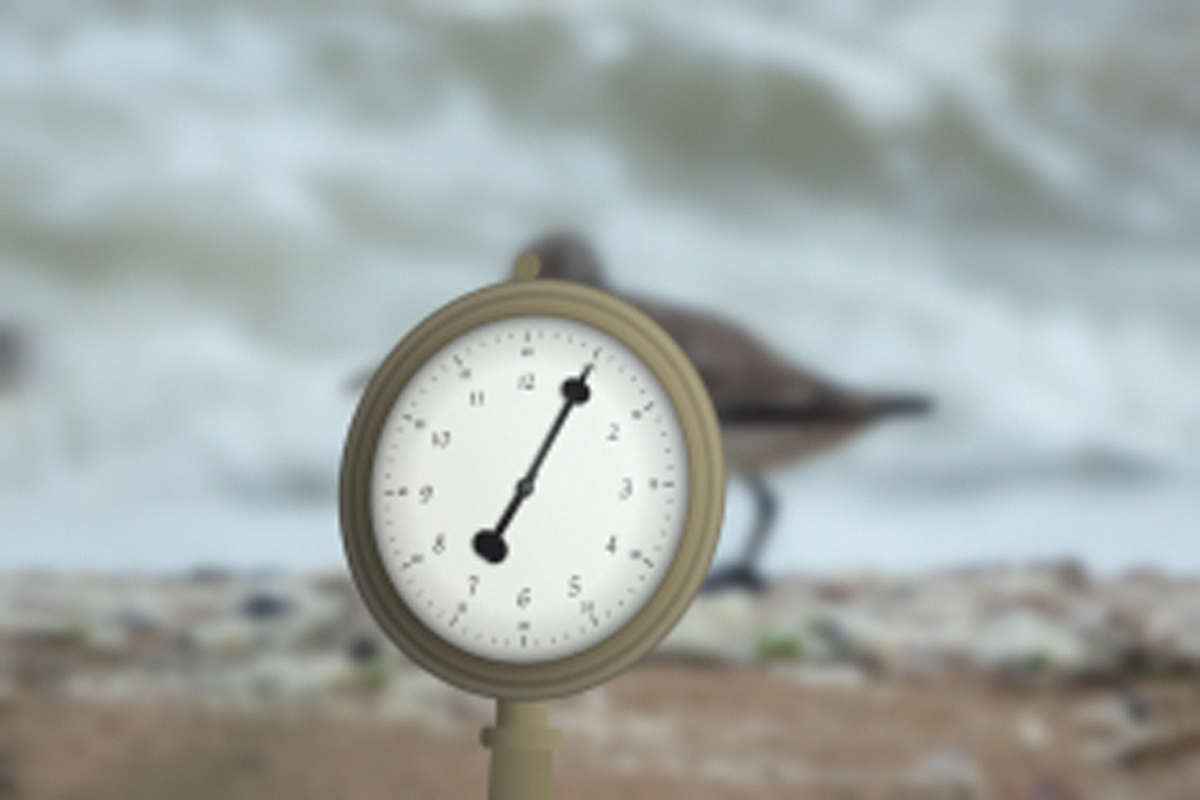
7:05
